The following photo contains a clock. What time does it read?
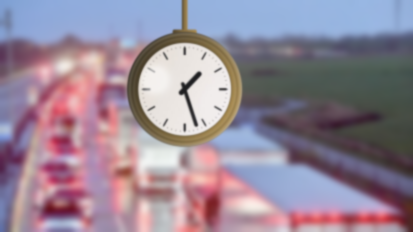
1:27
